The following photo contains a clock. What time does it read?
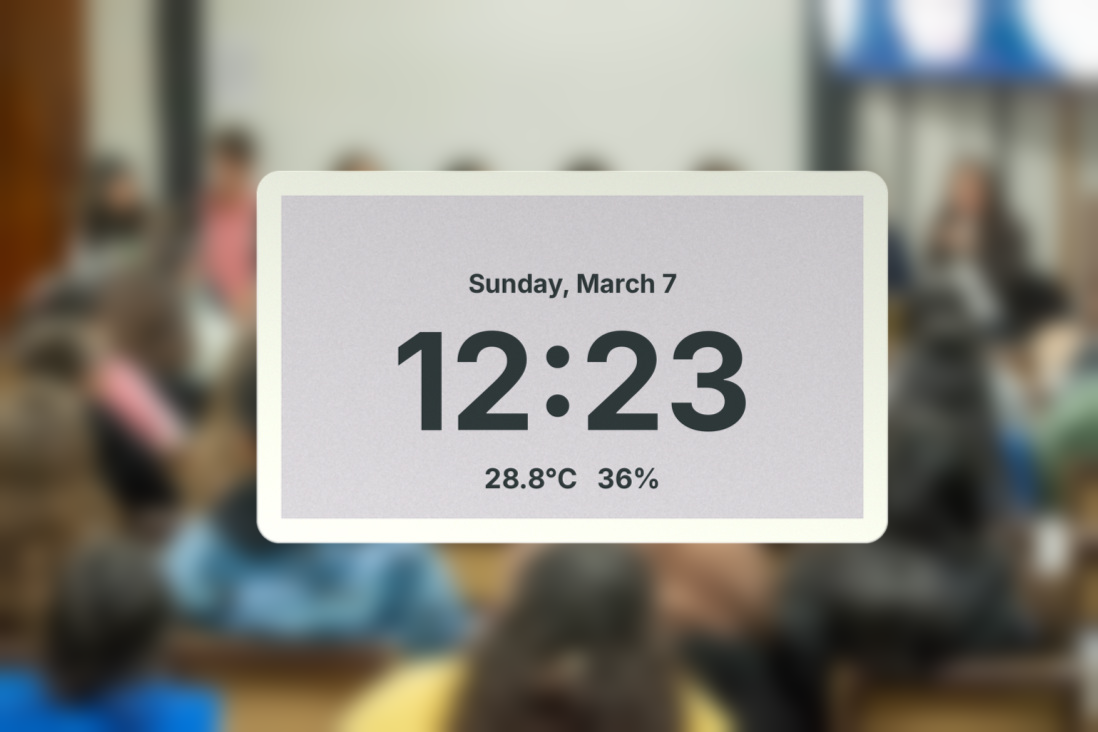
12:23
